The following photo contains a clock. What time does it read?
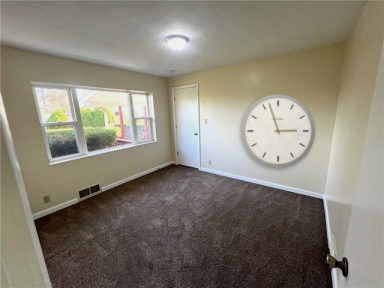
2:57
